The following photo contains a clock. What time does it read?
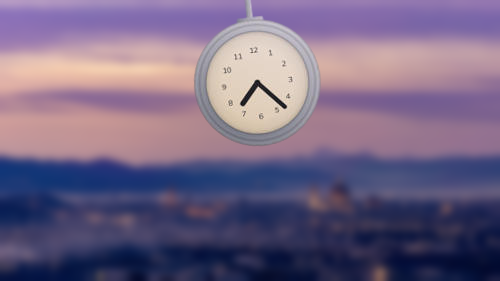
7:23
